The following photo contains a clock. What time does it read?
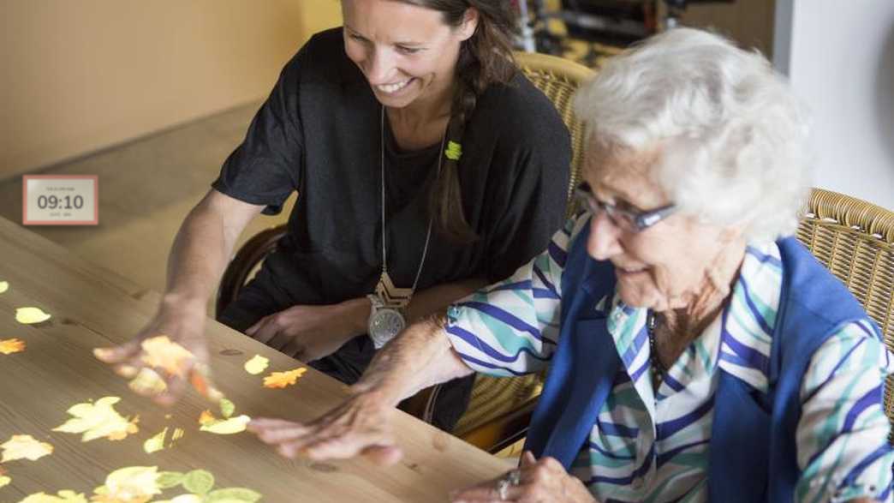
9:10
